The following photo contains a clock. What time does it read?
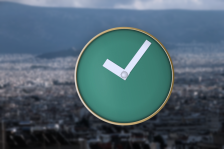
10:06
